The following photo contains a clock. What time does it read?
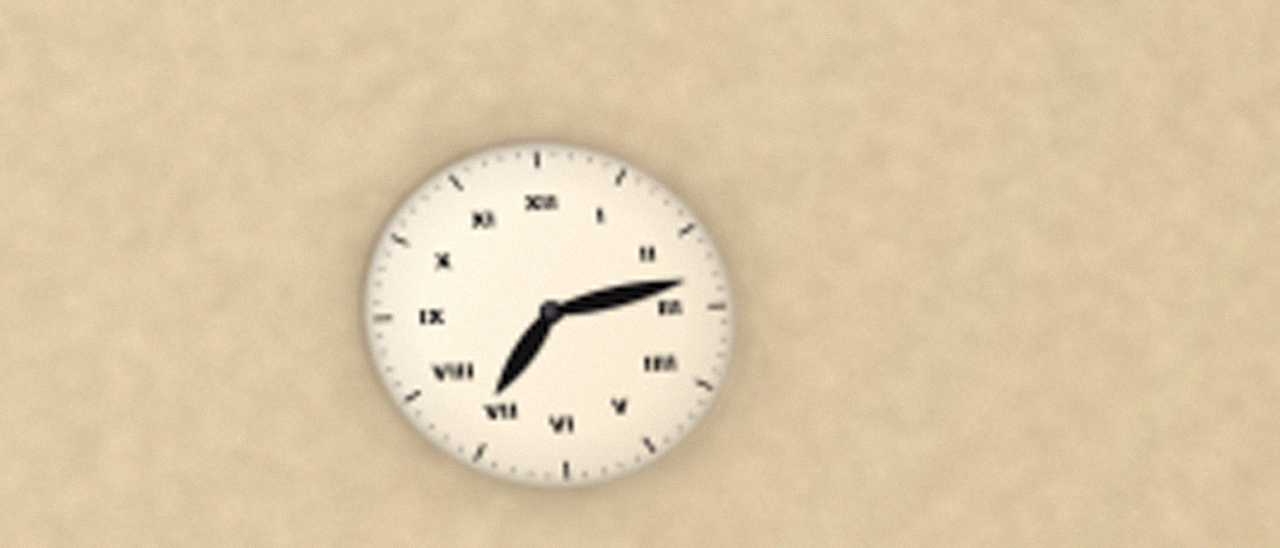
7:13
